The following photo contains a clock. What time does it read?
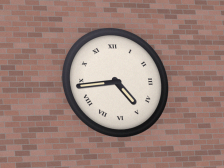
4:44
